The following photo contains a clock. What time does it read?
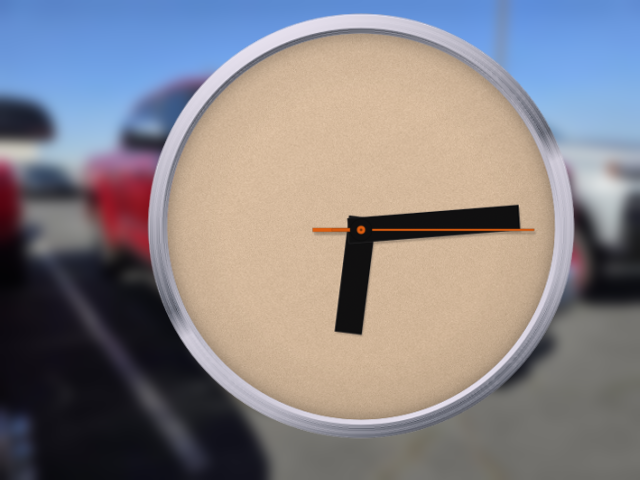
6:14:15
